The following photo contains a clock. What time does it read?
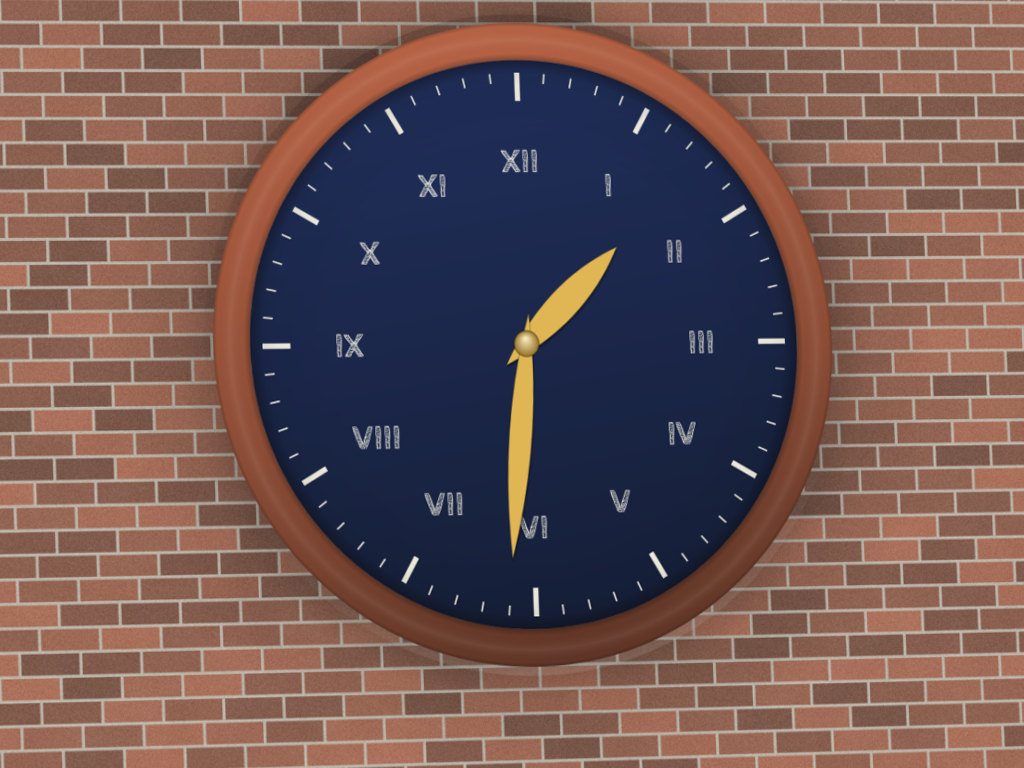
1:31
